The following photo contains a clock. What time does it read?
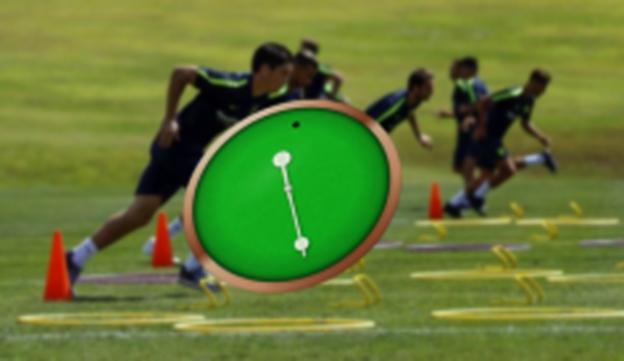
11:27
